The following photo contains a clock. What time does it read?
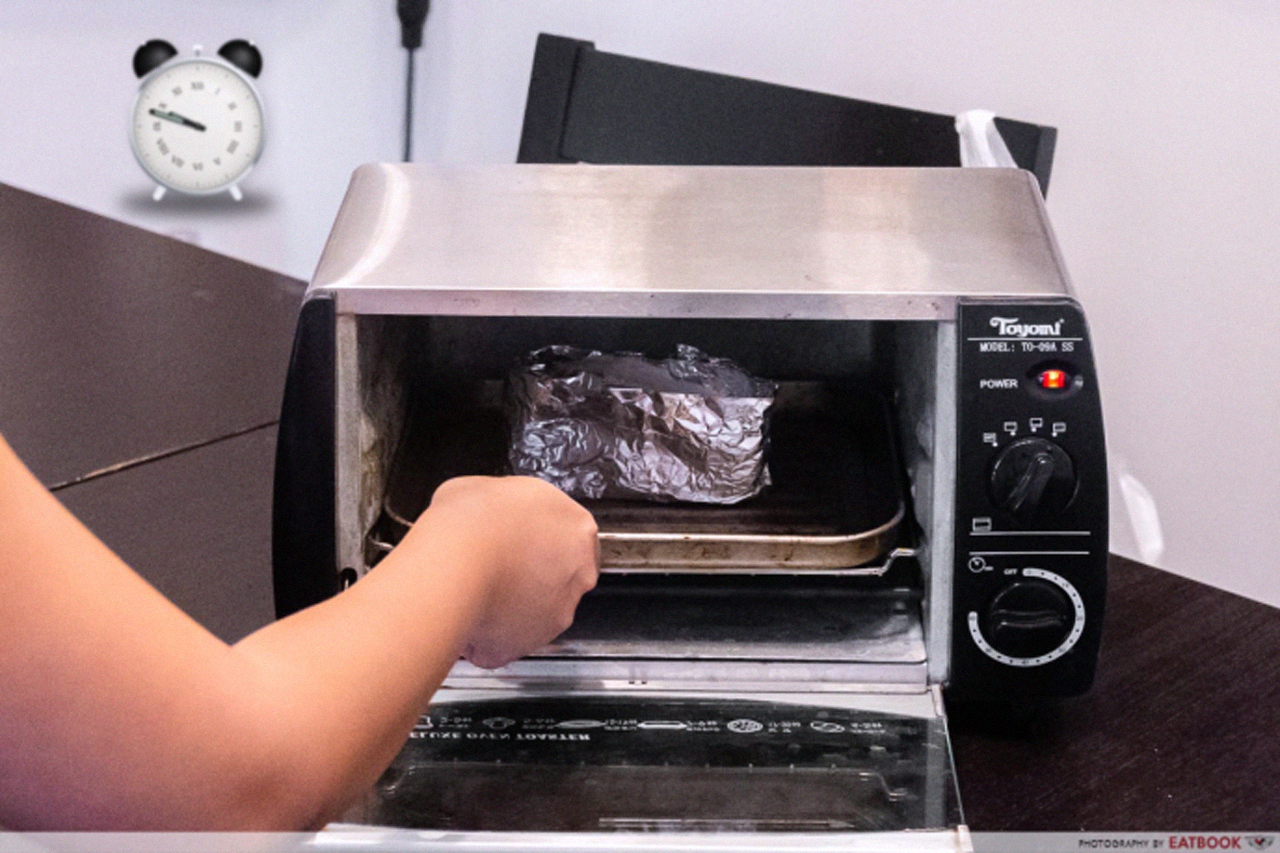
9:48
